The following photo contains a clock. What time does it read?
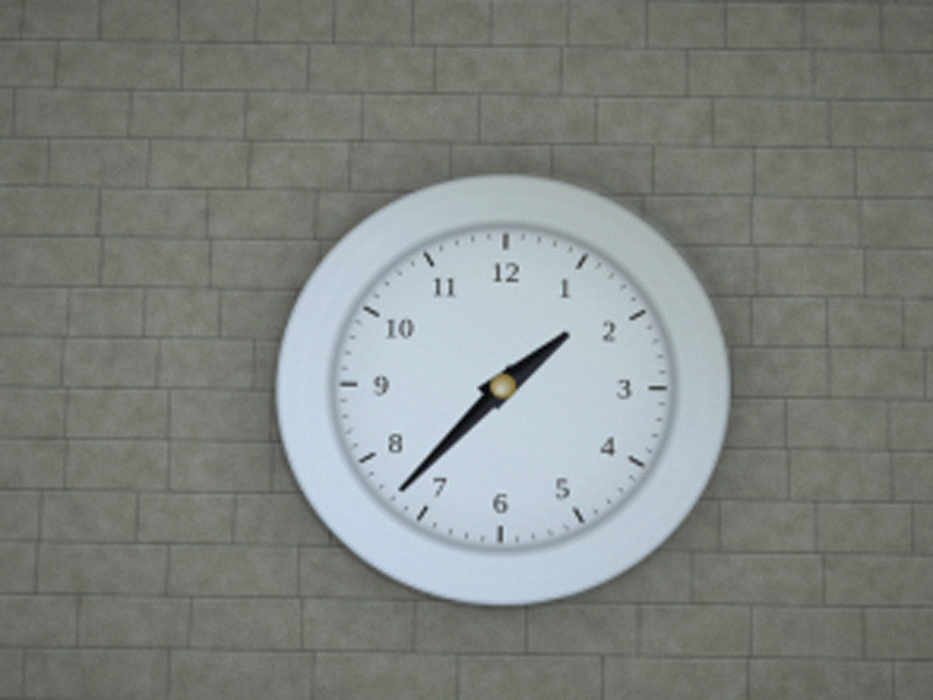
1:37
